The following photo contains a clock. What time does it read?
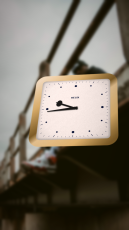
9:44
